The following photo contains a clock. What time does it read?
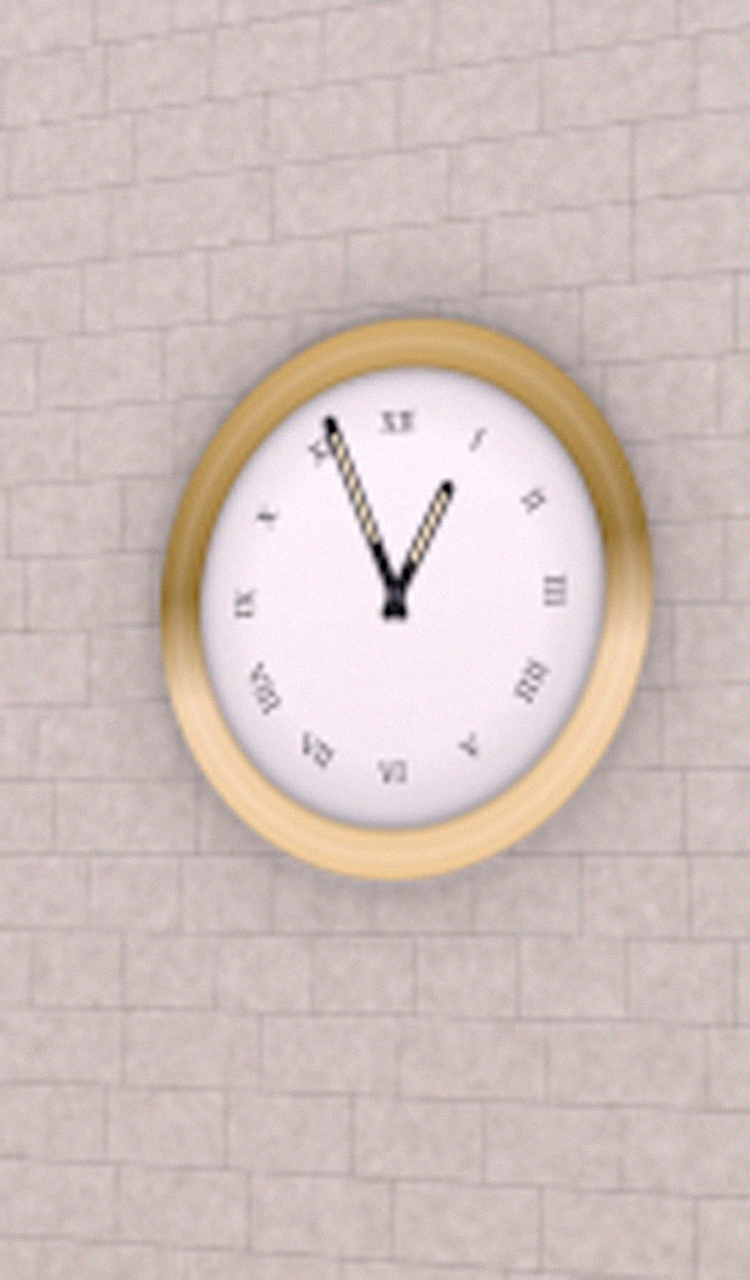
12:56
